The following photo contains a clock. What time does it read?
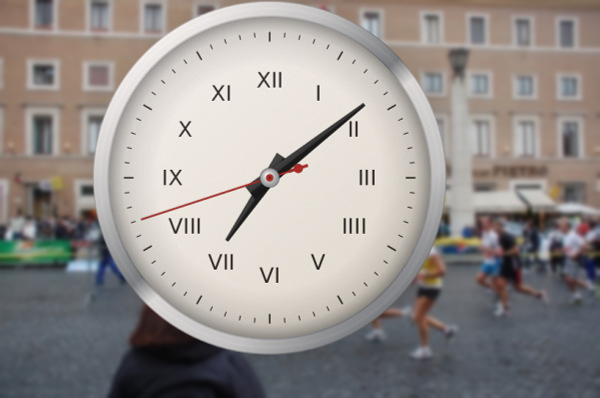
7:08:42
